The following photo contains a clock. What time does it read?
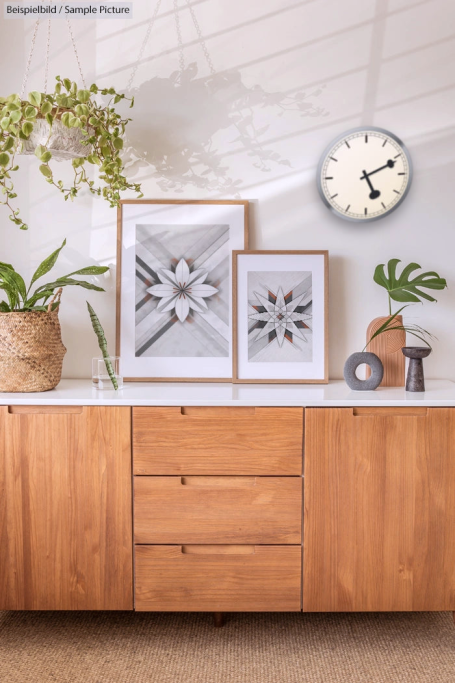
5:11
